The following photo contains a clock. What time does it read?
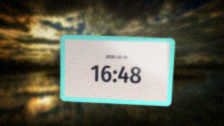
16:48
